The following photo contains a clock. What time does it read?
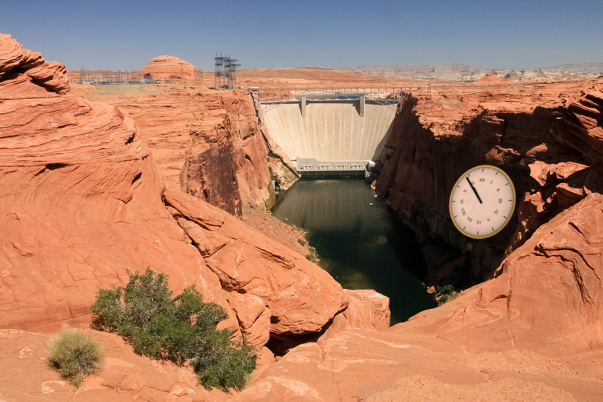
10:54
